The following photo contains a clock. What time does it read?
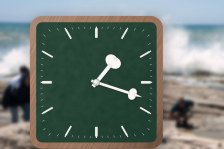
1:18
